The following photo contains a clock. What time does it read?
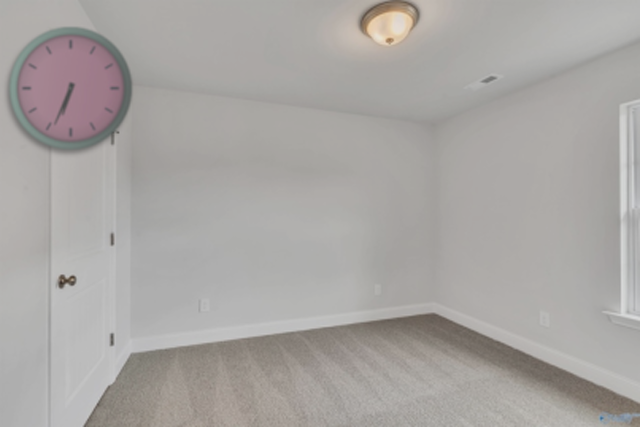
6:34
